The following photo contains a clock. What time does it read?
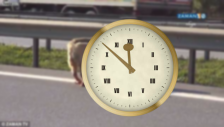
11:52
